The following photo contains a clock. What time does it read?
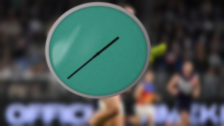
1:38
